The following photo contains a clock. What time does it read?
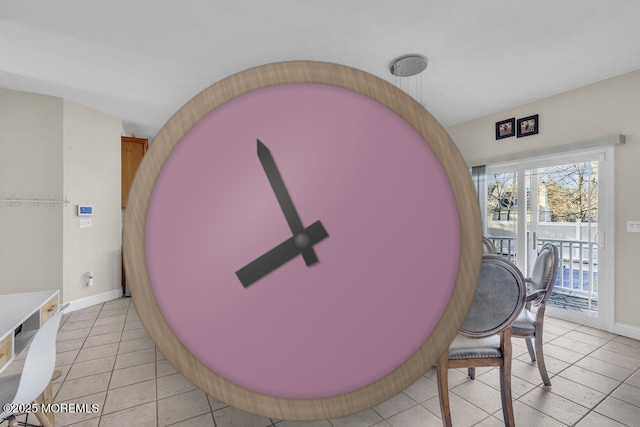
7:56
